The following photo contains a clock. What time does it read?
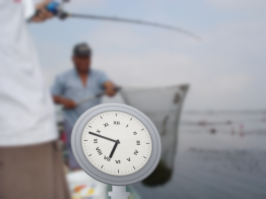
6:48
